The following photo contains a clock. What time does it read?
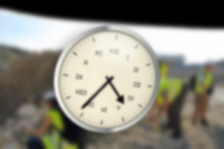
4:36
